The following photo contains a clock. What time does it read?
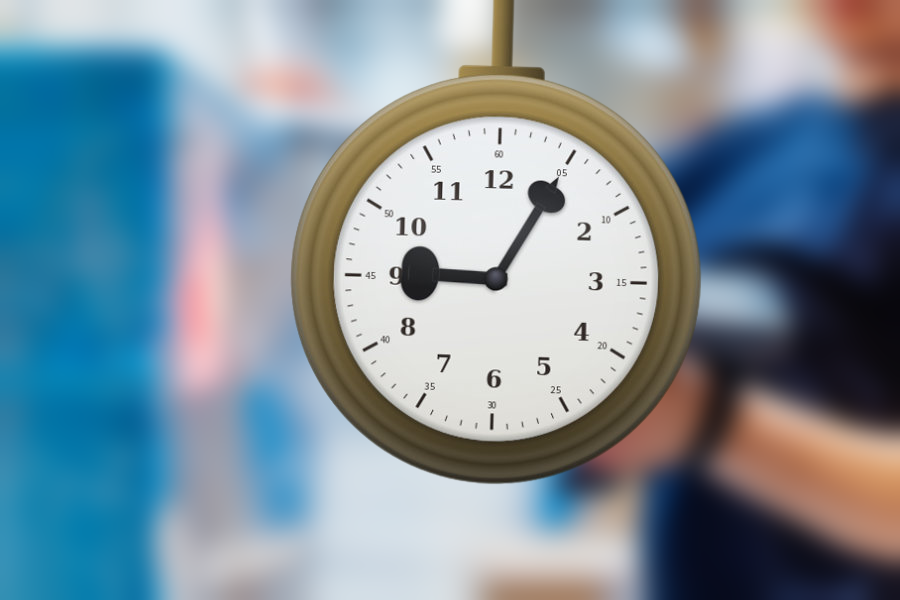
9:05
